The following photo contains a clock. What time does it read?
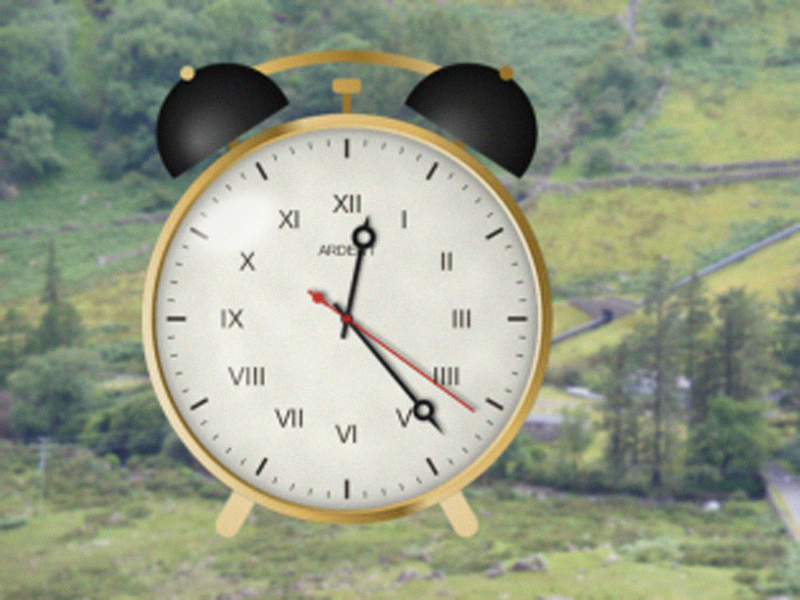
12:23:21
